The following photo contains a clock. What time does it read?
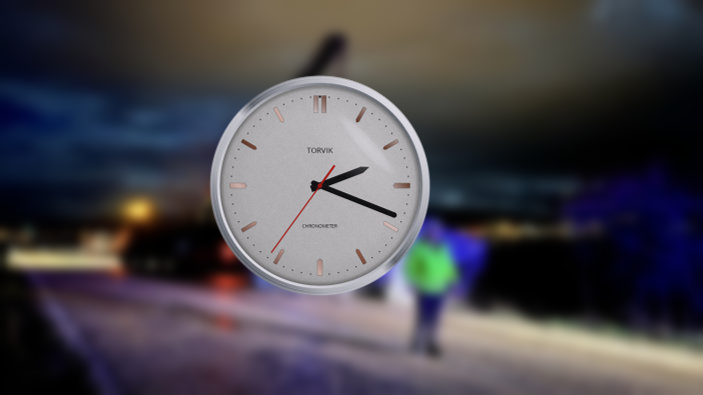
2:18:36
